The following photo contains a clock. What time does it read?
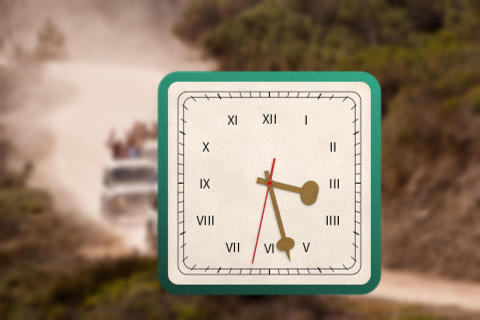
3:27:32
